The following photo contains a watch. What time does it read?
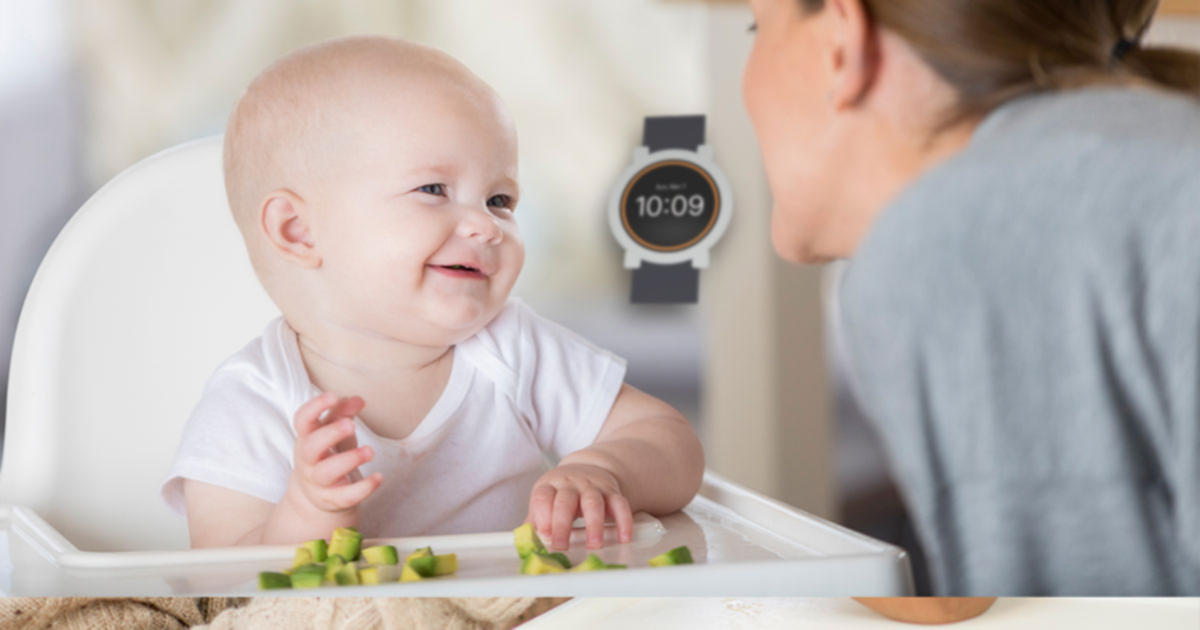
10:09
